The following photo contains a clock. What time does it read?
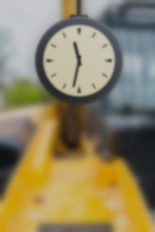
11:32
